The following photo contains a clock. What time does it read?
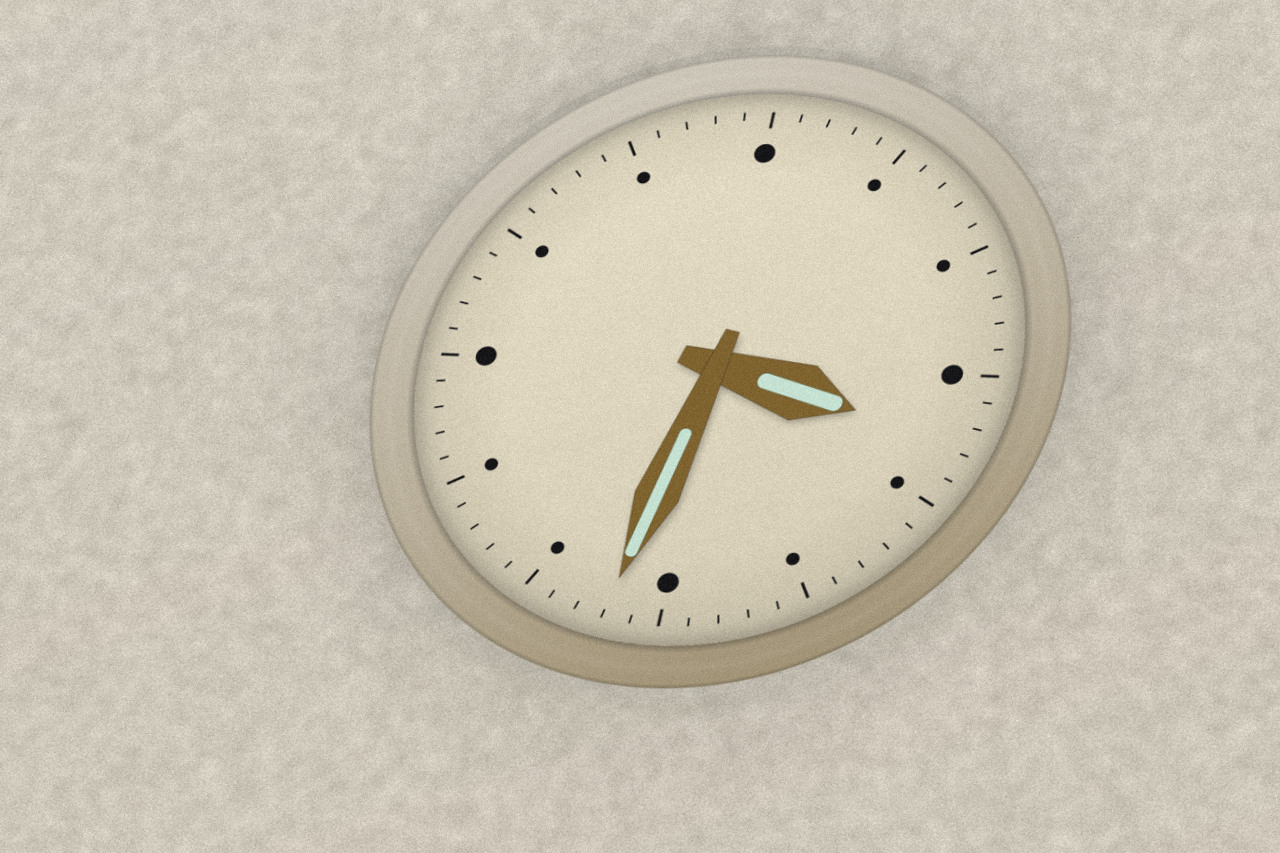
3:32
